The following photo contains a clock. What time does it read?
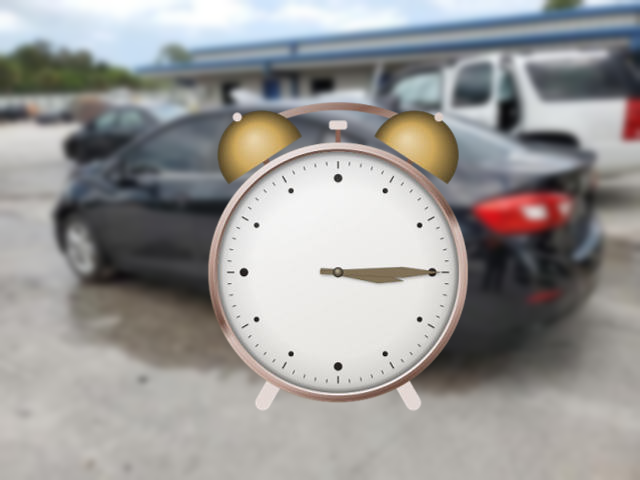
3:15
